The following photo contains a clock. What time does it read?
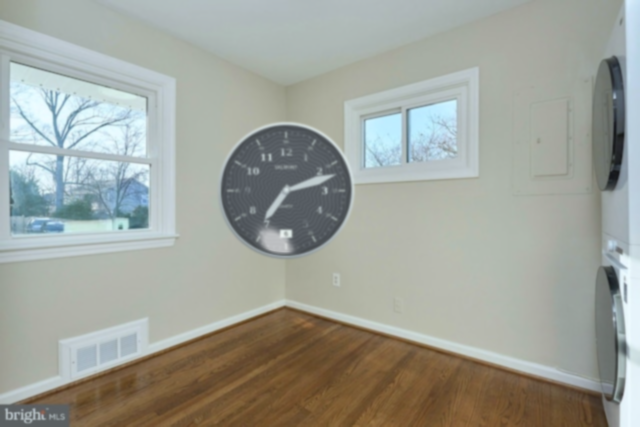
7:12
